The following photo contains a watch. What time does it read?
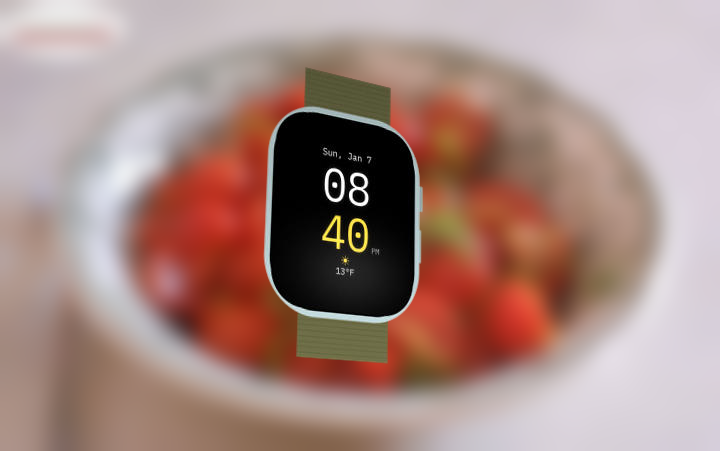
8:40
